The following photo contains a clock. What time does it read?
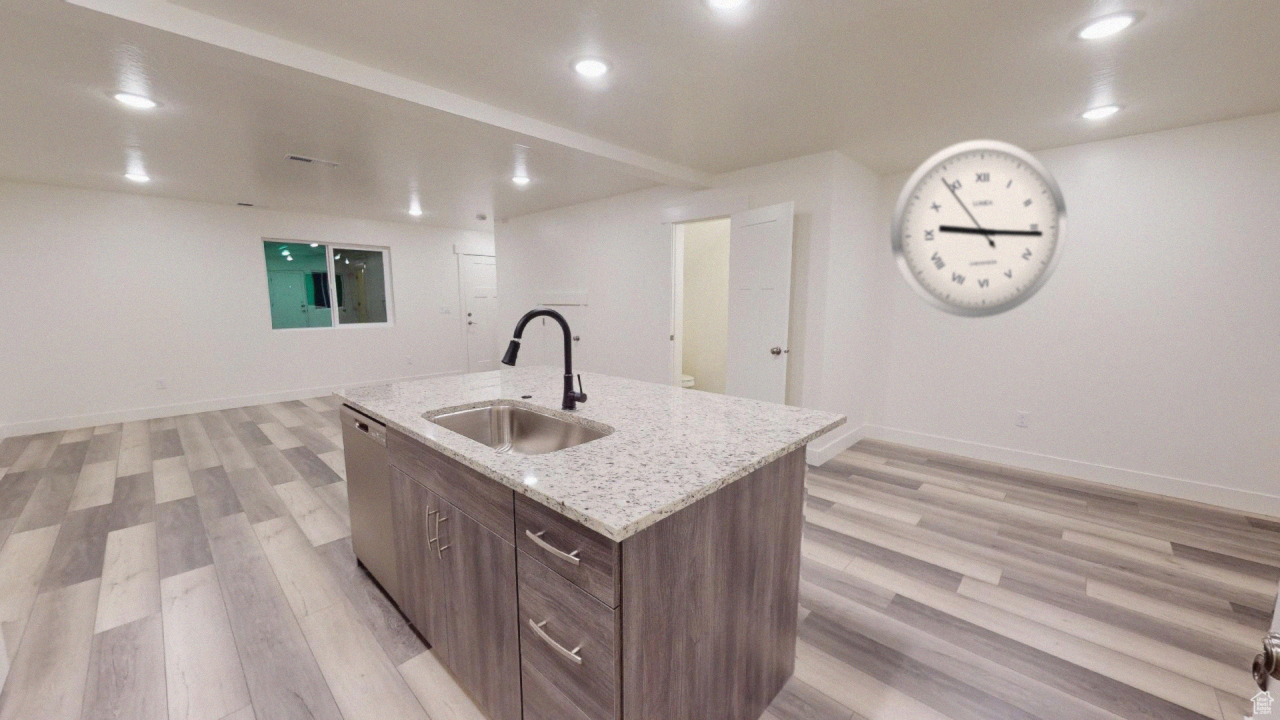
9:15:54
